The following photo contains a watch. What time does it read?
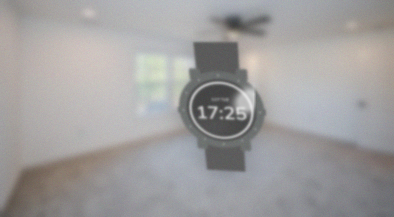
17:25
